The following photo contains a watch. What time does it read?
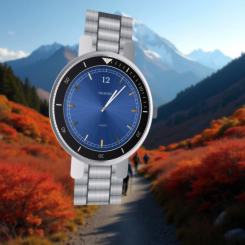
1:07
